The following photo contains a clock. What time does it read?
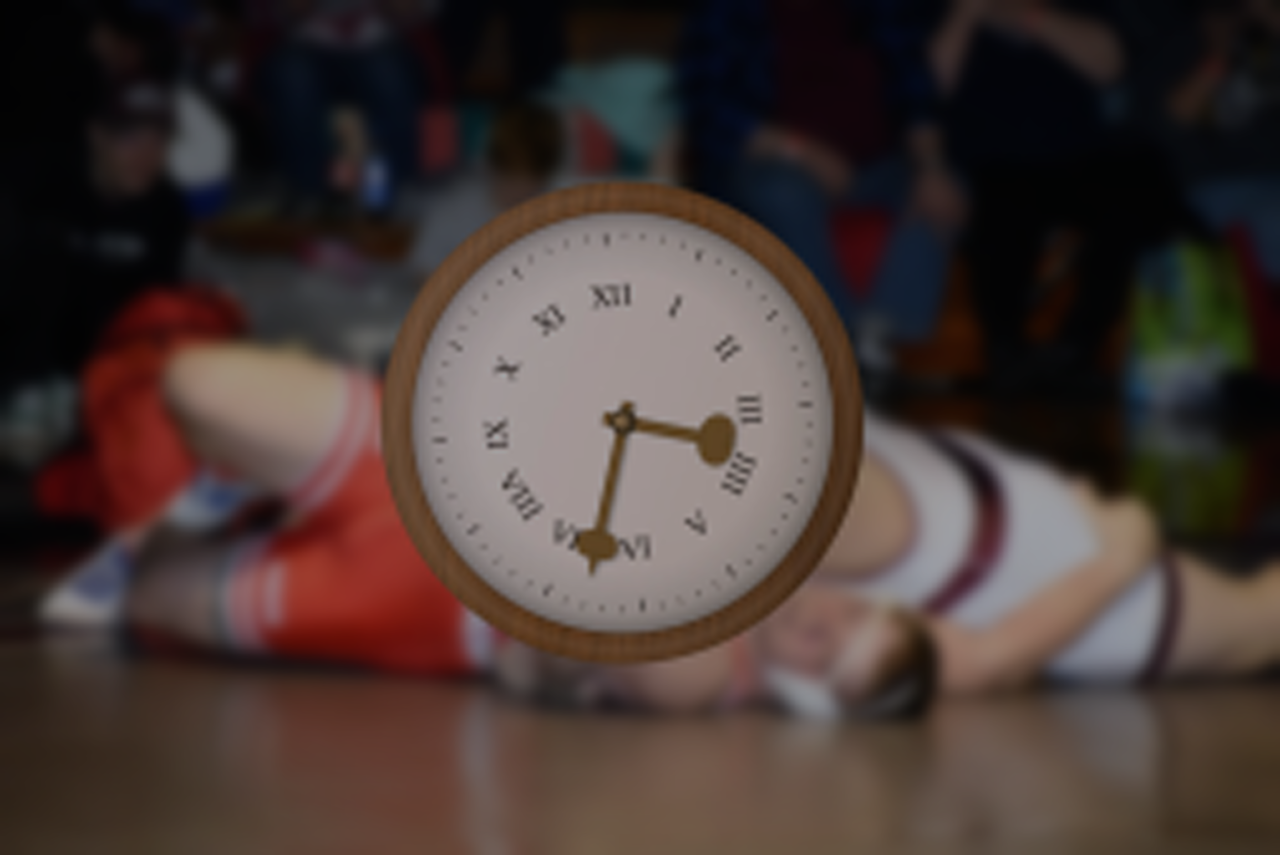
3:33
